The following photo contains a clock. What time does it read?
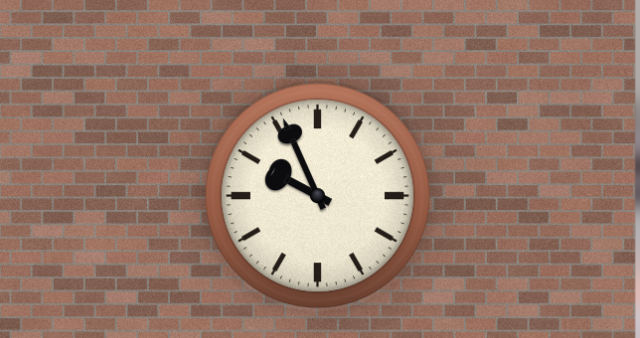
9:56
